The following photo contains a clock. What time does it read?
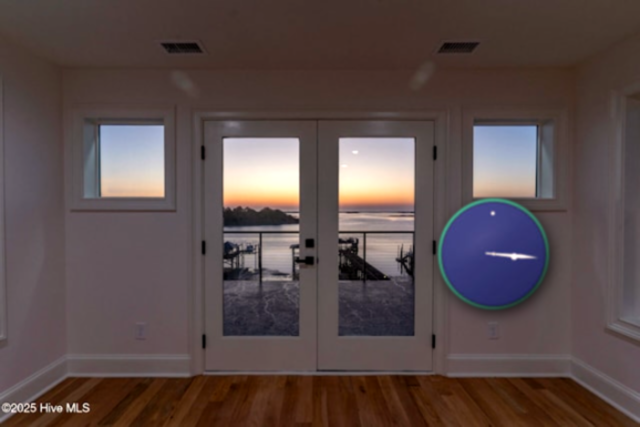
3:16
